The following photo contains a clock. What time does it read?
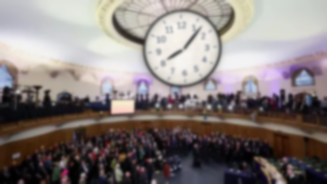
8:07
